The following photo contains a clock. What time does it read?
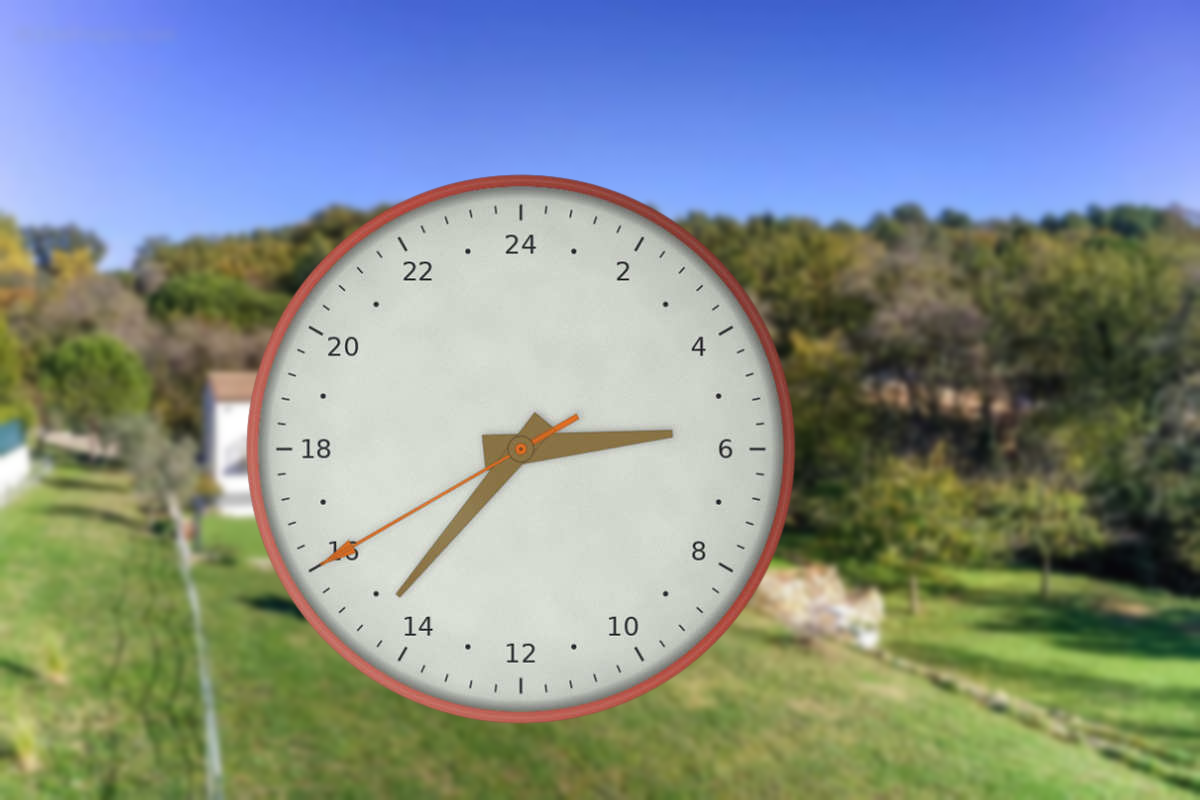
5:36:40
